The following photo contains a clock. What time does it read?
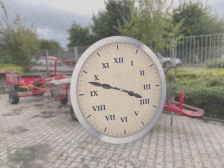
3:48
